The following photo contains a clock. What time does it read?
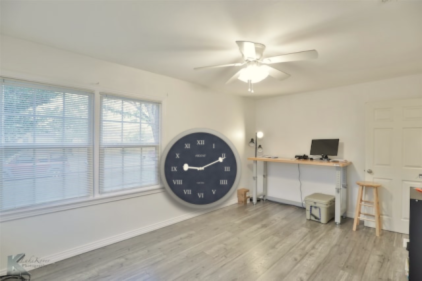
9:11
